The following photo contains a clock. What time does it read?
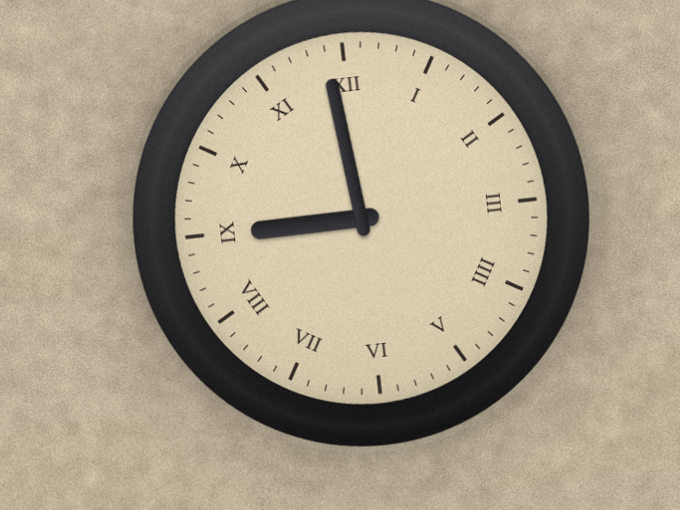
8:59
